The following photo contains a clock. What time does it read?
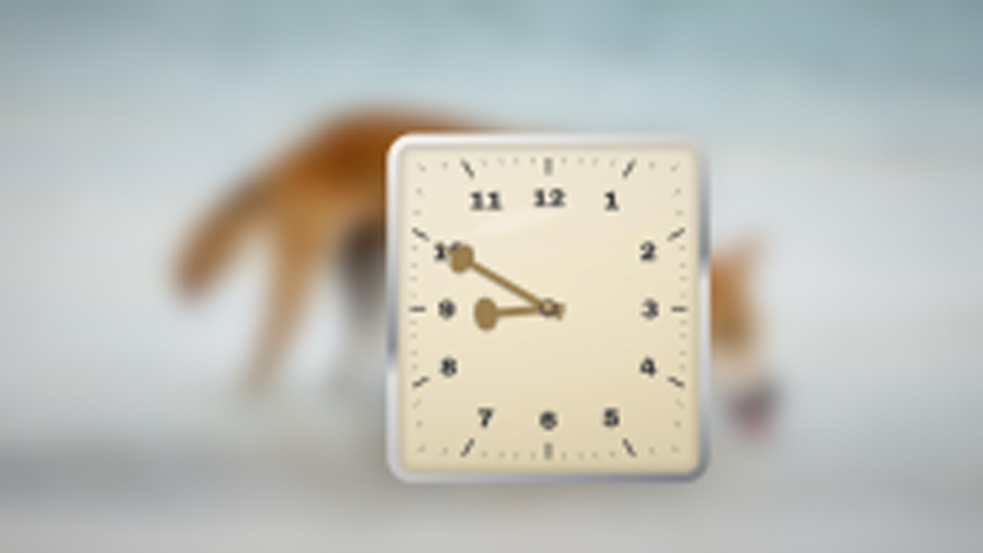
8:50
